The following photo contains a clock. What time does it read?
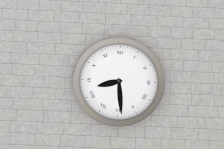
8:29
